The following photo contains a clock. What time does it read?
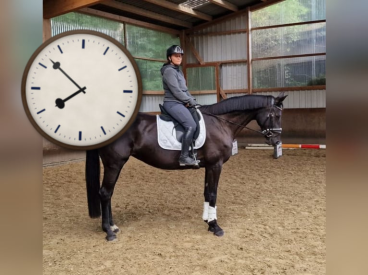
7:52
